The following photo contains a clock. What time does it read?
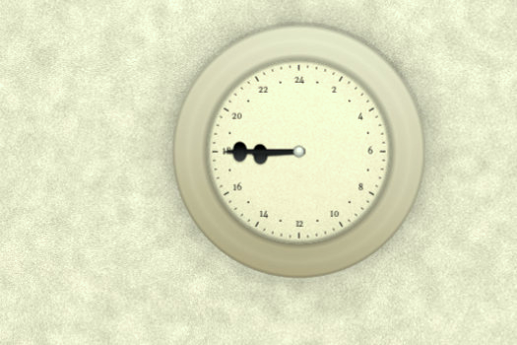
17:45
